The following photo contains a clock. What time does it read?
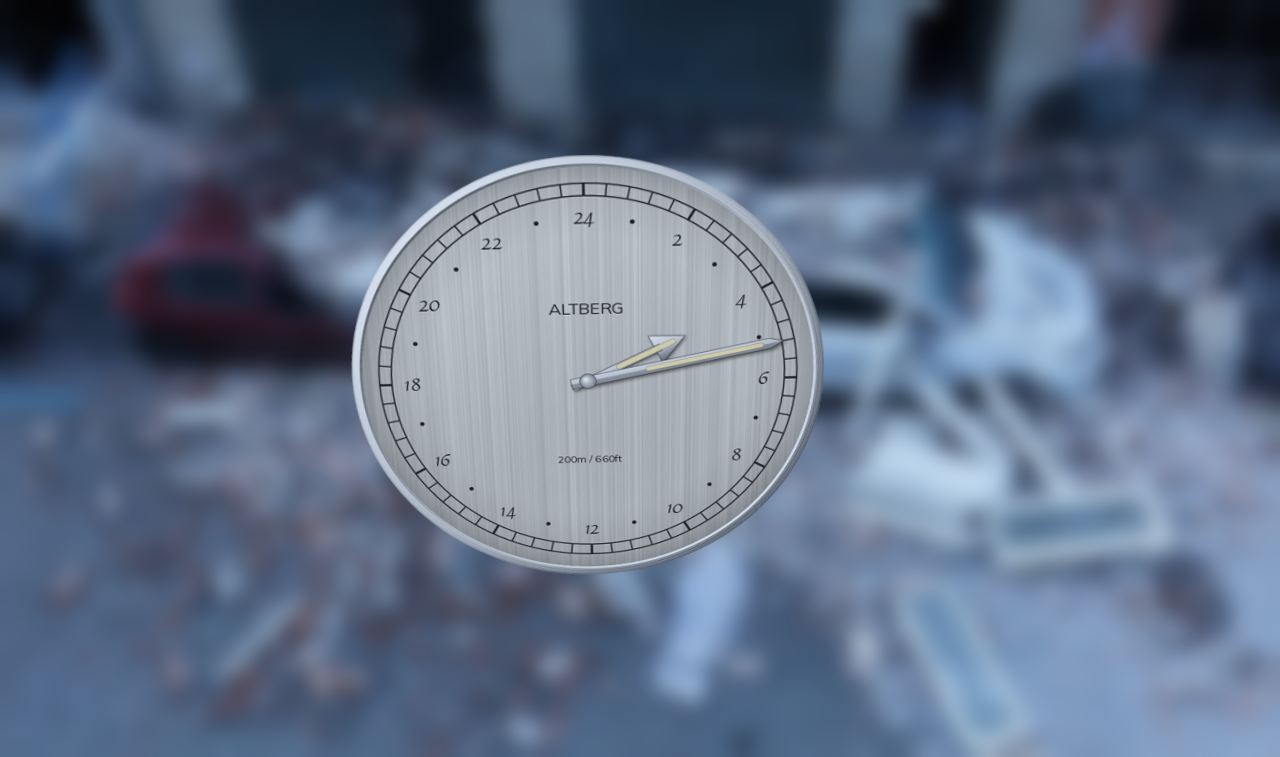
4:13
